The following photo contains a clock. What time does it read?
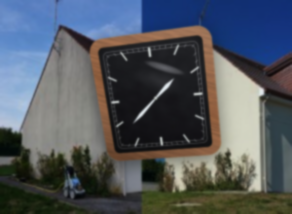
1:38
